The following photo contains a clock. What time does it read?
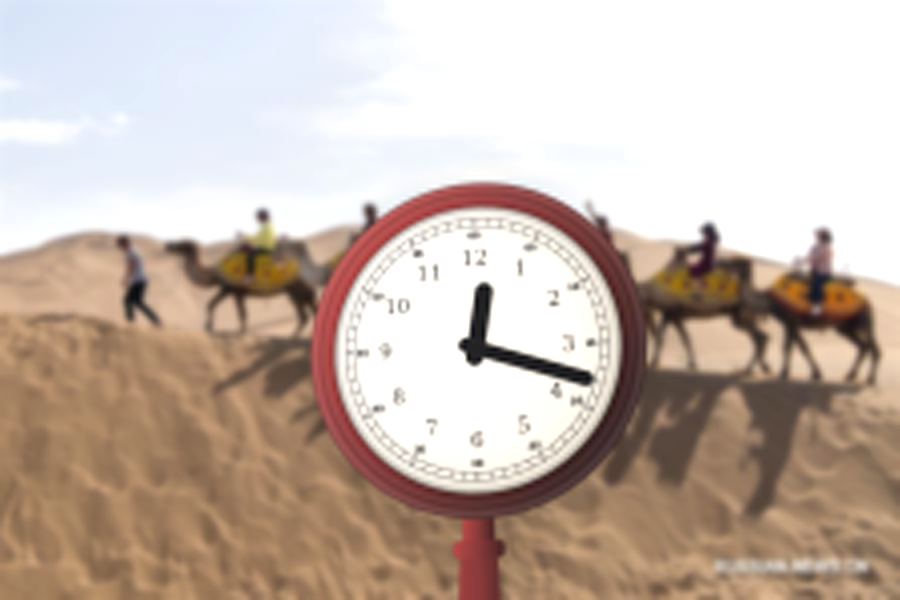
12:18
